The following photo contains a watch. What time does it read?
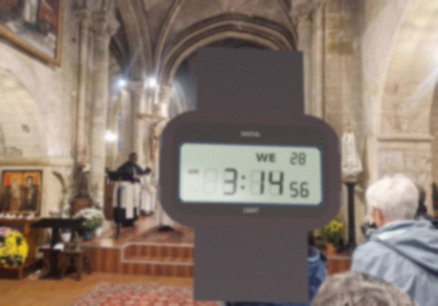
3:14:56
